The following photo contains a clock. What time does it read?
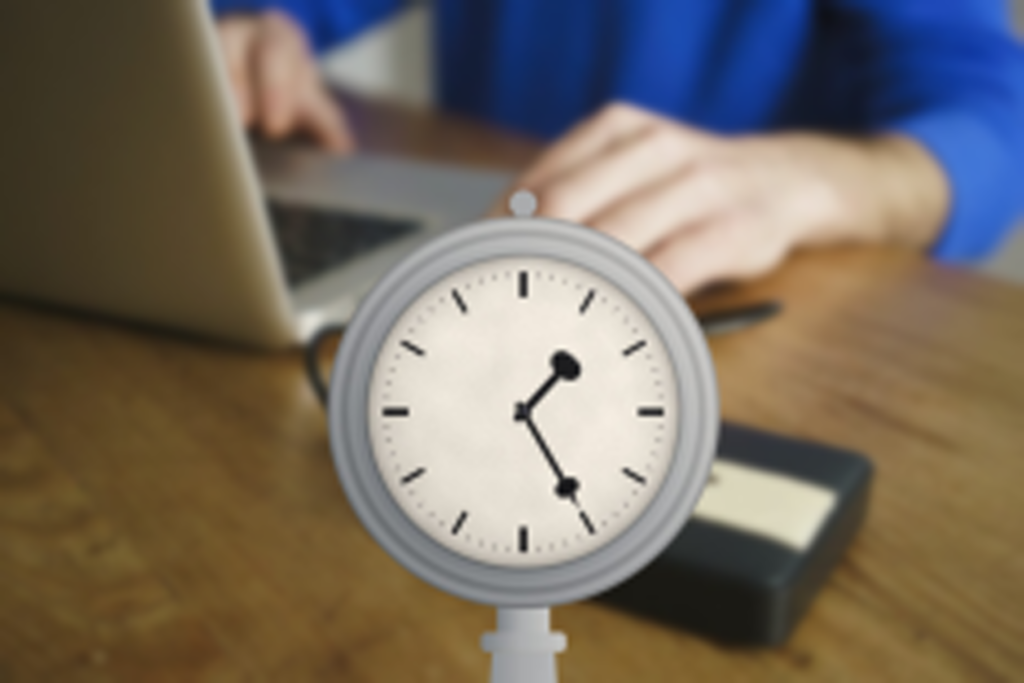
1:25
